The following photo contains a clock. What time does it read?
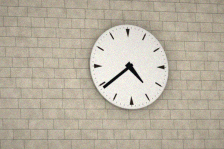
4:39
